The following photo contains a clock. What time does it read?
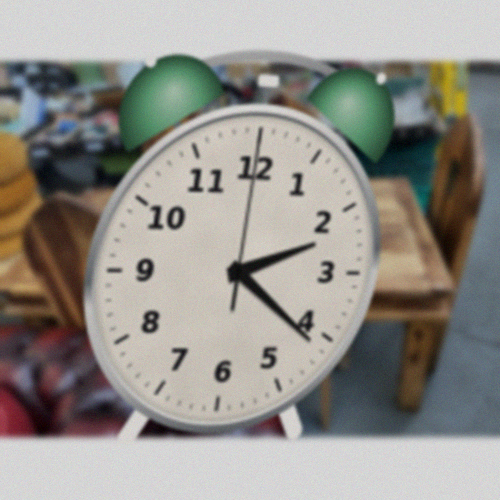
2:21:00
